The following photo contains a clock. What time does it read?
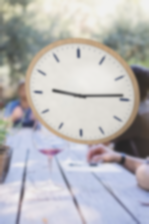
9:14
